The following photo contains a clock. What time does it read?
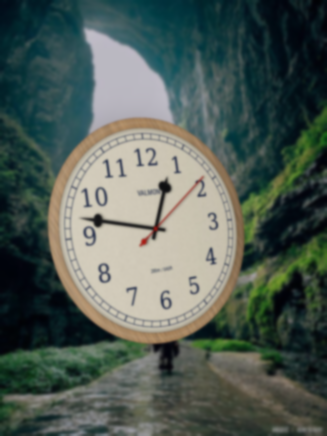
12:47:09
